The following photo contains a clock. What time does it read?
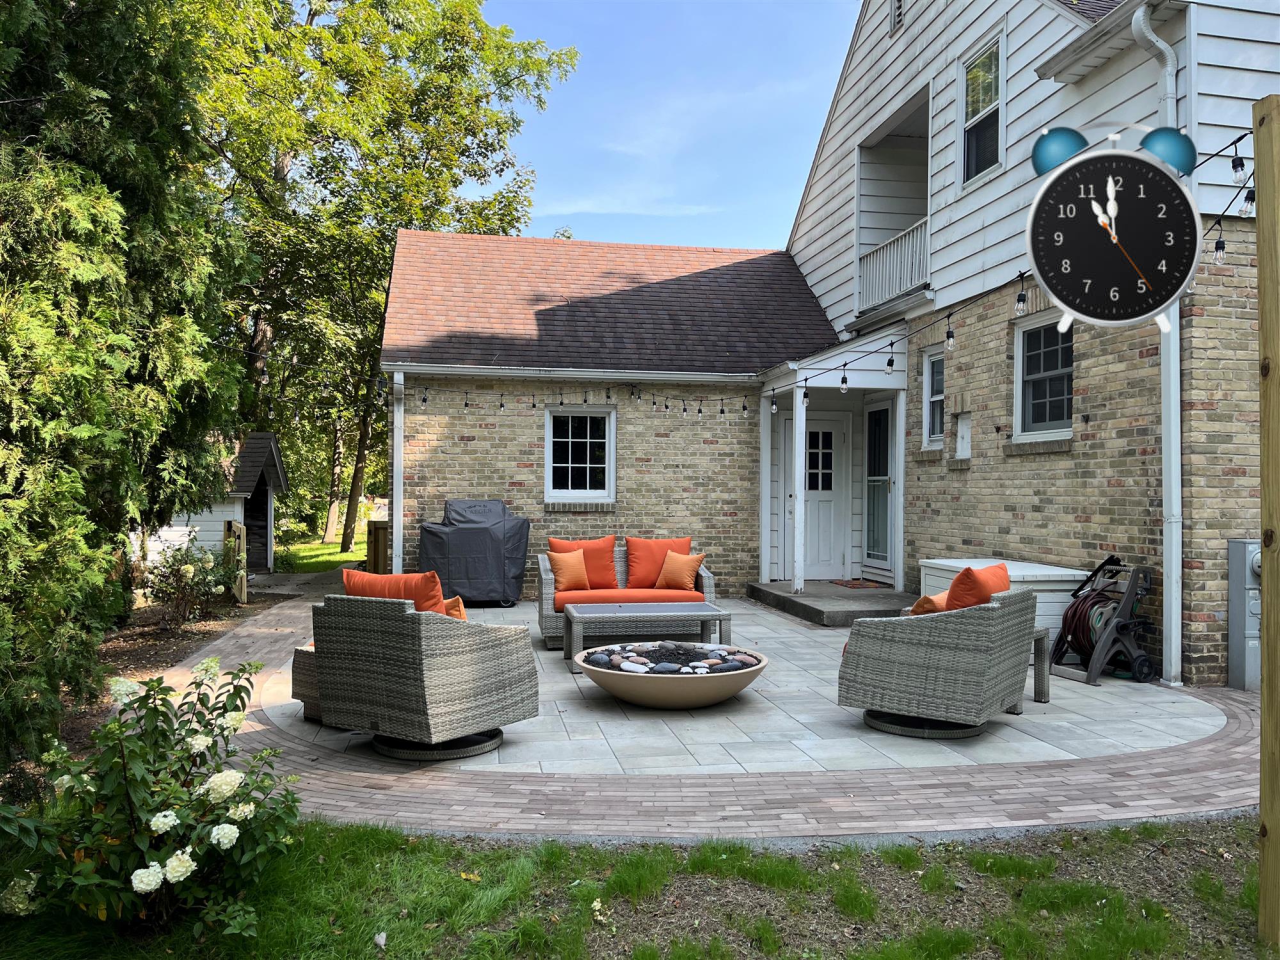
10:59:24
